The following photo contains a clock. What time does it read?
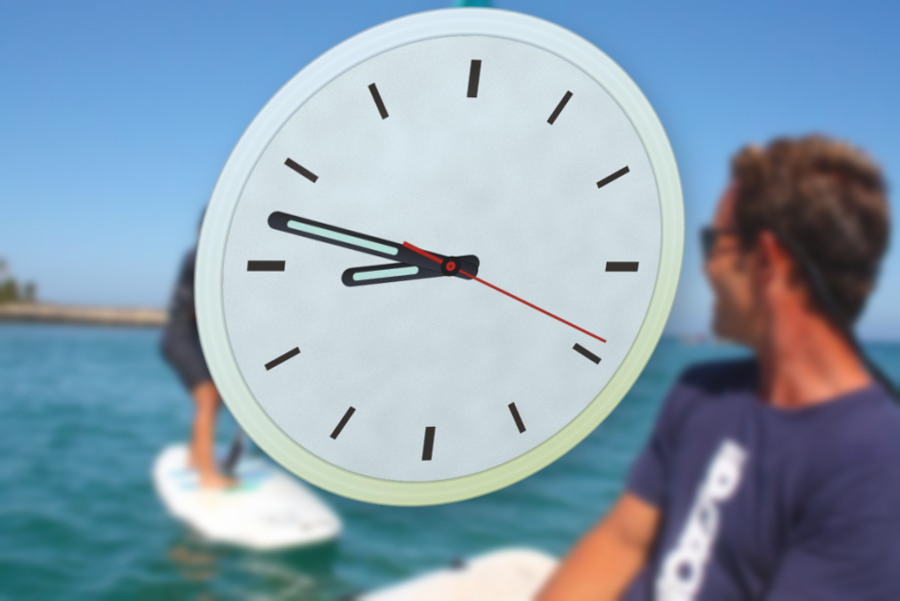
8:47:19
